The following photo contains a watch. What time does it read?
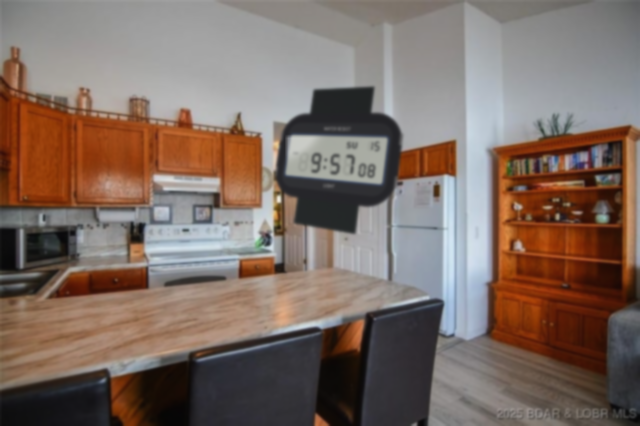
9:57
